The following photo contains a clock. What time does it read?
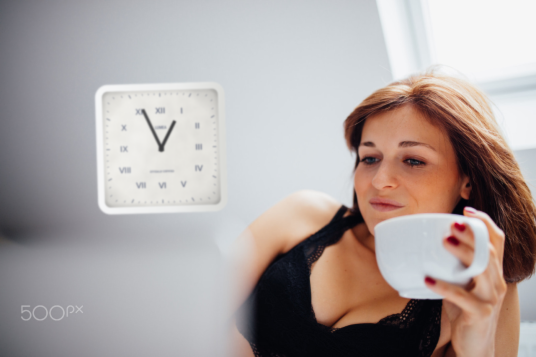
12:56
